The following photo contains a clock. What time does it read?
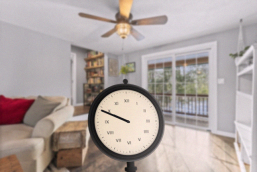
9:49
